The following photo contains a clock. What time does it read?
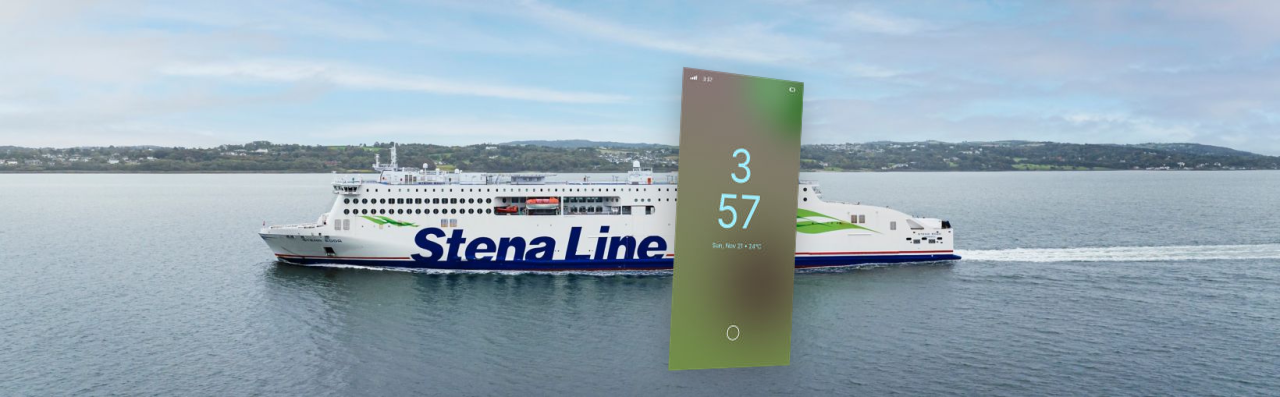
3:57
